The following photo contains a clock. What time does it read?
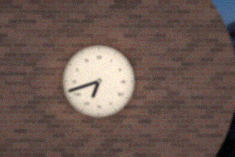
6:42
